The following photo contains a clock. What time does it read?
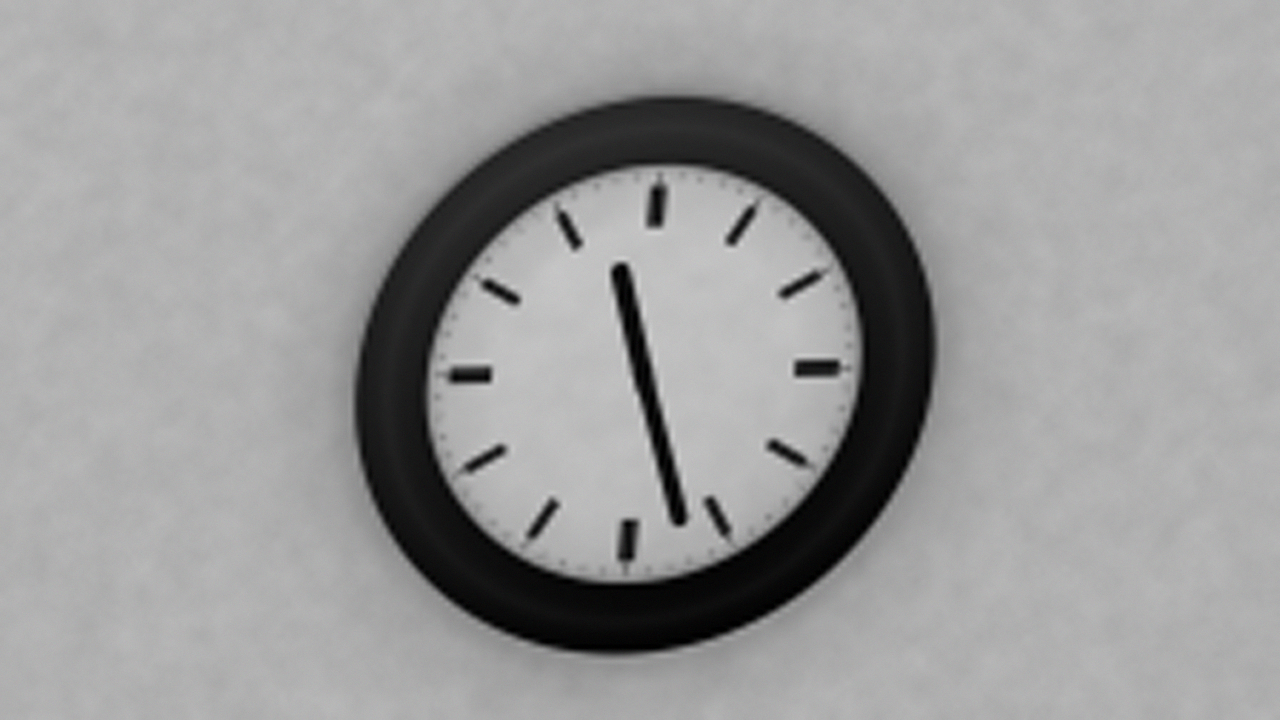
11:27
